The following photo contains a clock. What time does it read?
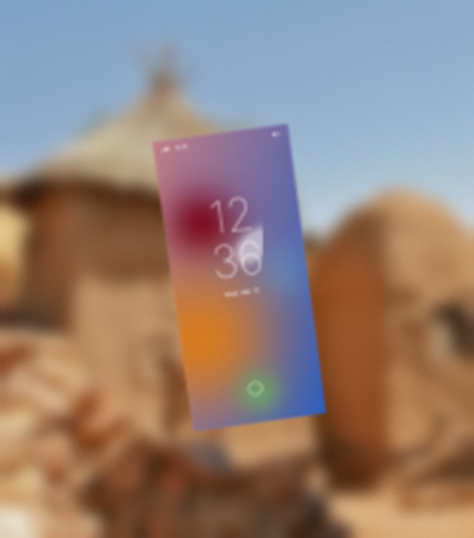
12:36
